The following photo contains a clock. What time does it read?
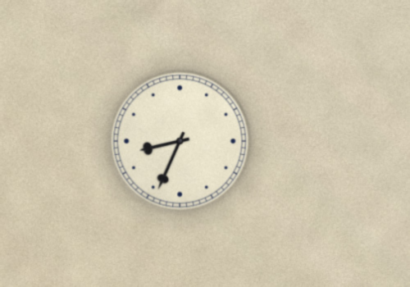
8:34
